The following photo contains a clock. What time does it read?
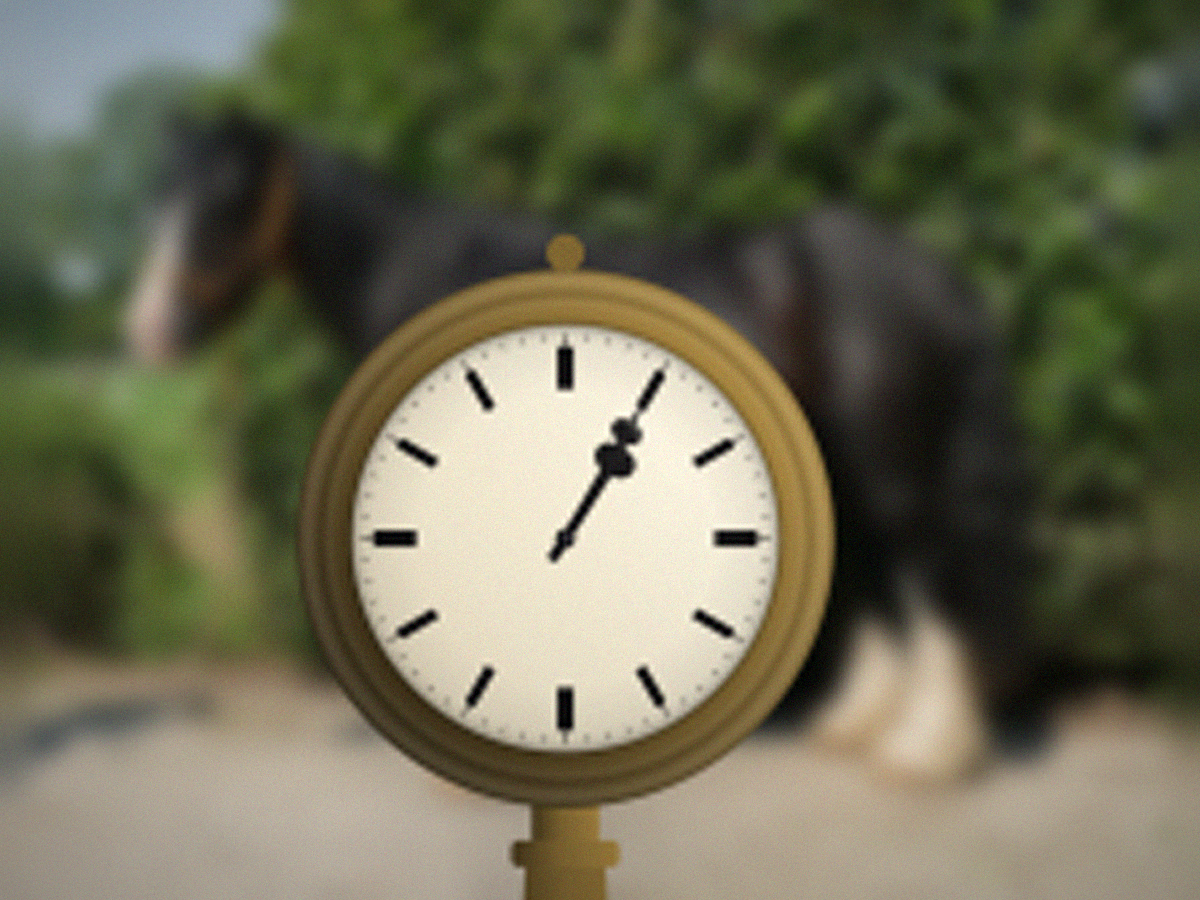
1:05
